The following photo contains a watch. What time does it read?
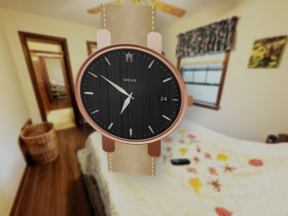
6:51
